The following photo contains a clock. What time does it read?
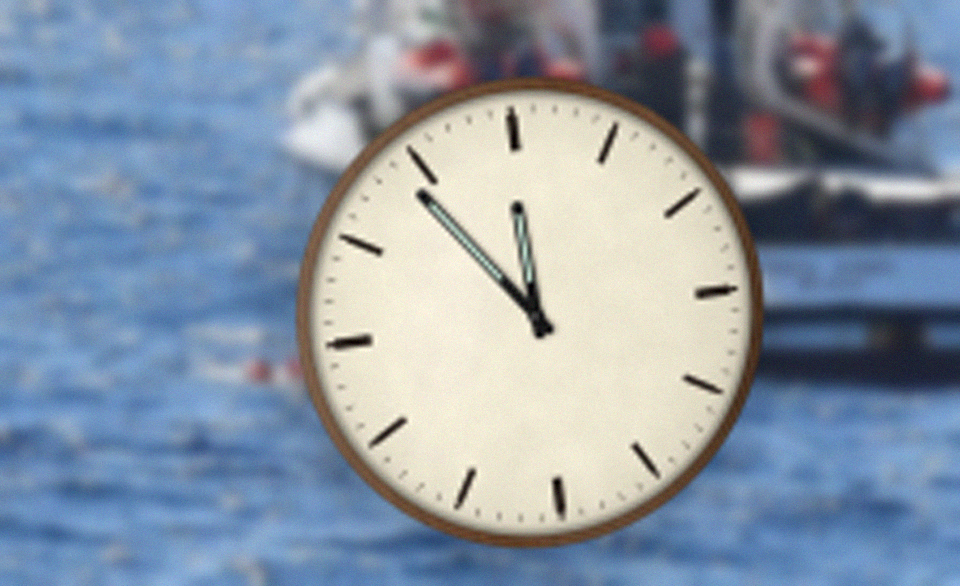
11:54
